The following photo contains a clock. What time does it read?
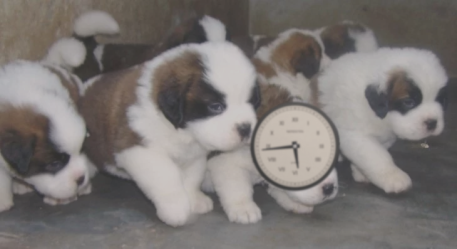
5:44
